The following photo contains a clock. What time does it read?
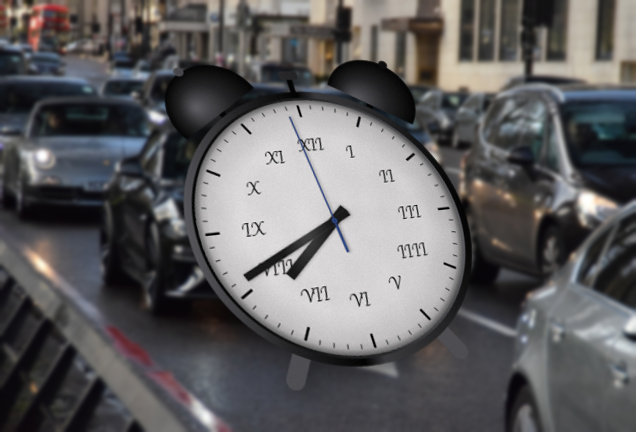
7:40:59
